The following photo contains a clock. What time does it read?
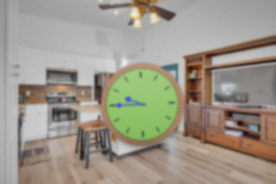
9:45
